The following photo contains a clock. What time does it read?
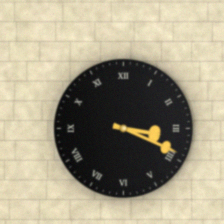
3:19
